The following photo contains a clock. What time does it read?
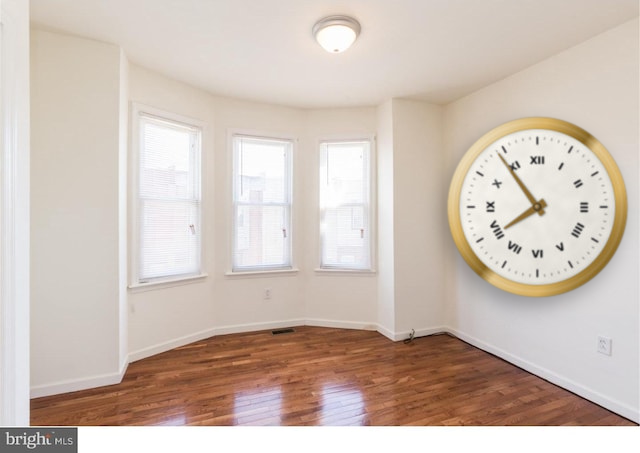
7:54
